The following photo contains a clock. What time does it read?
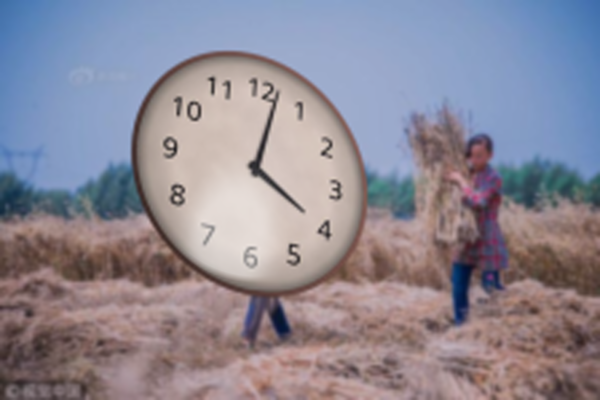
4:02
